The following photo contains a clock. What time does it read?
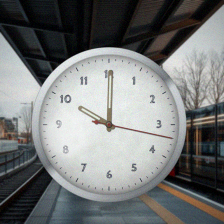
10:00:17
